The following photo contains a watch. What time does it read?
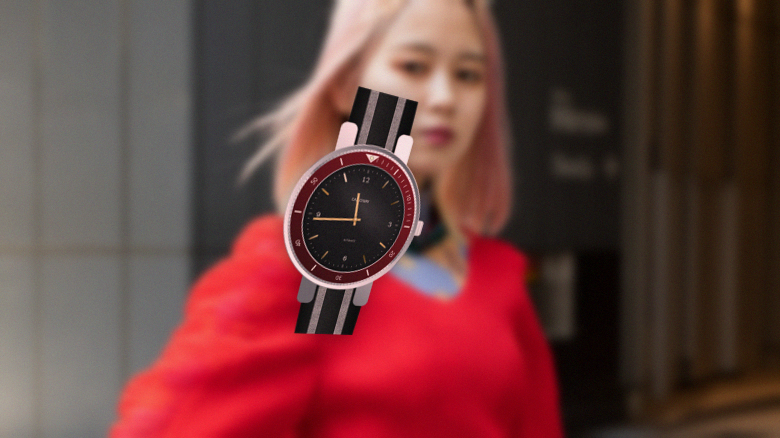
11:44
